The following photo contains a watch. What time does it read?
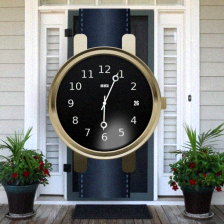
6:04
